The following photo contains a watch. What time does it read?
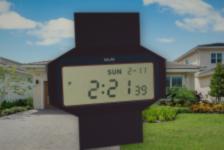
2:21:39
